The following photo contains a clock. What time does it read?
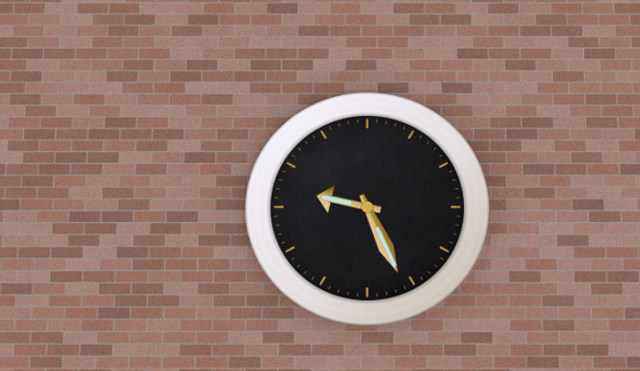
9:26
